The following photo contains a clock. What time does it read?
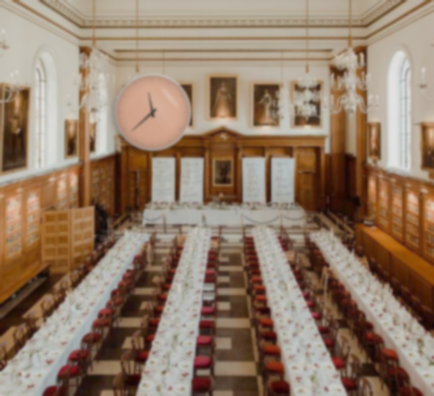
11:38
